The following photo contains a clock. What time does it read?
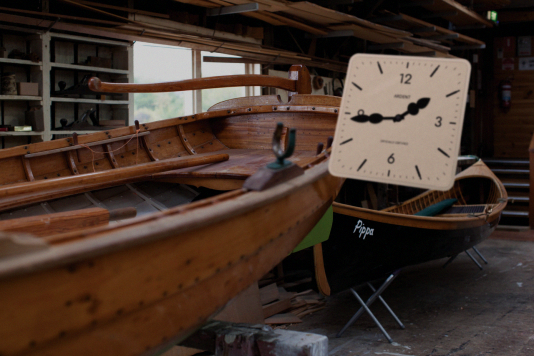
1:44
